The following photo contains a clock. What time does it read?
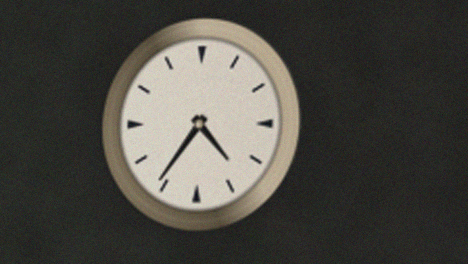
4:36
